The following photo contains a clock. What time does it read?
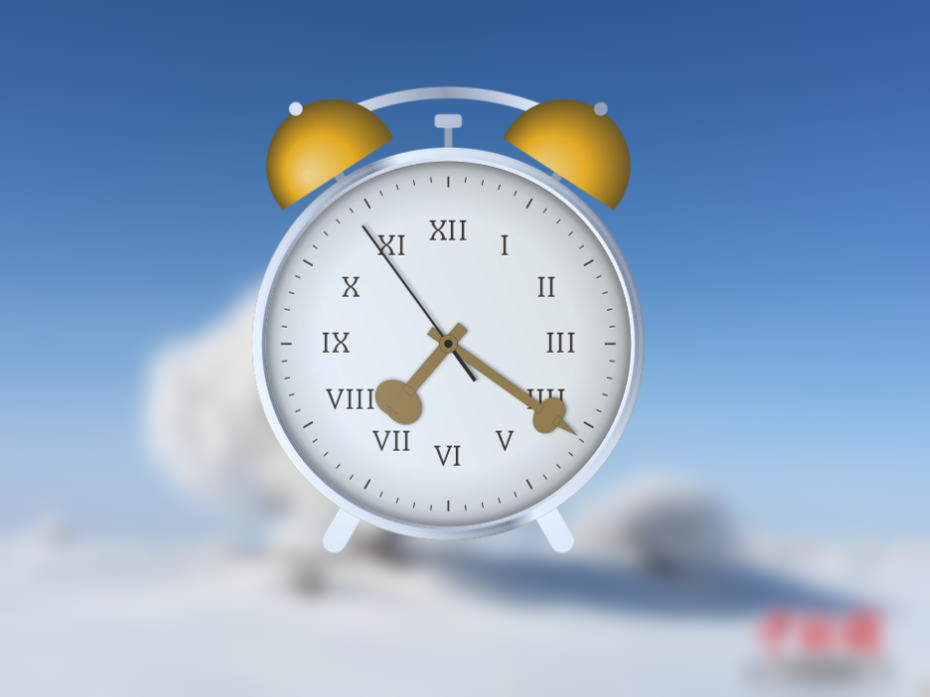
7:20:54
